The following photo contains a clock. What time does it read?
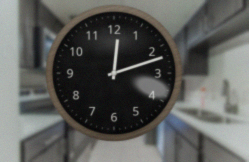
12:12
